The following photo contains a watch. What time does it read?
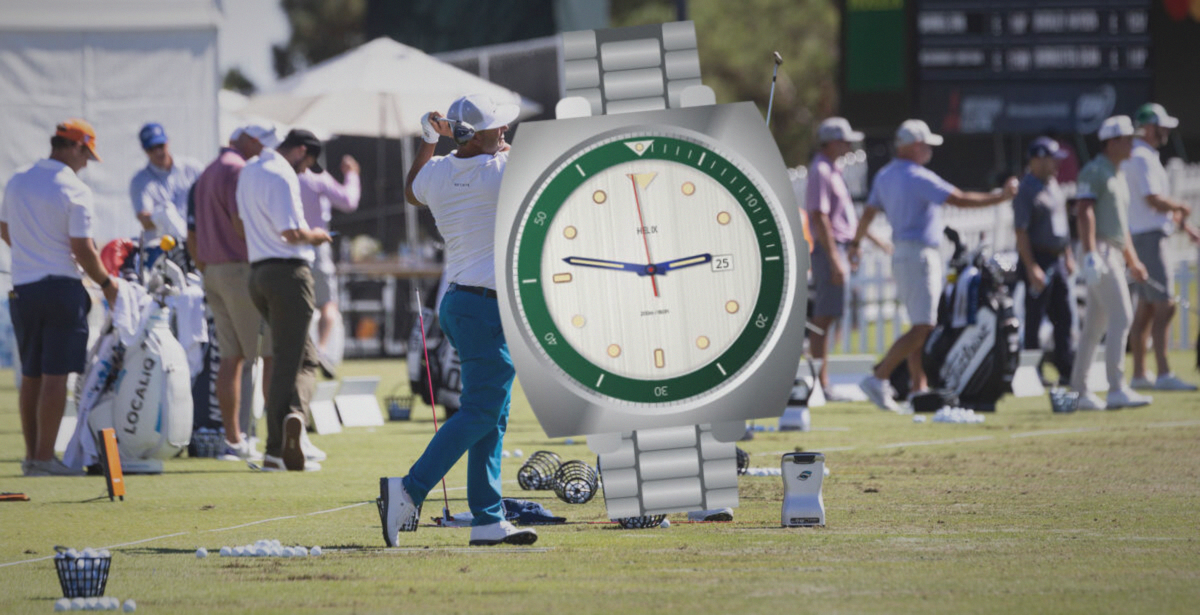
2:46:59
